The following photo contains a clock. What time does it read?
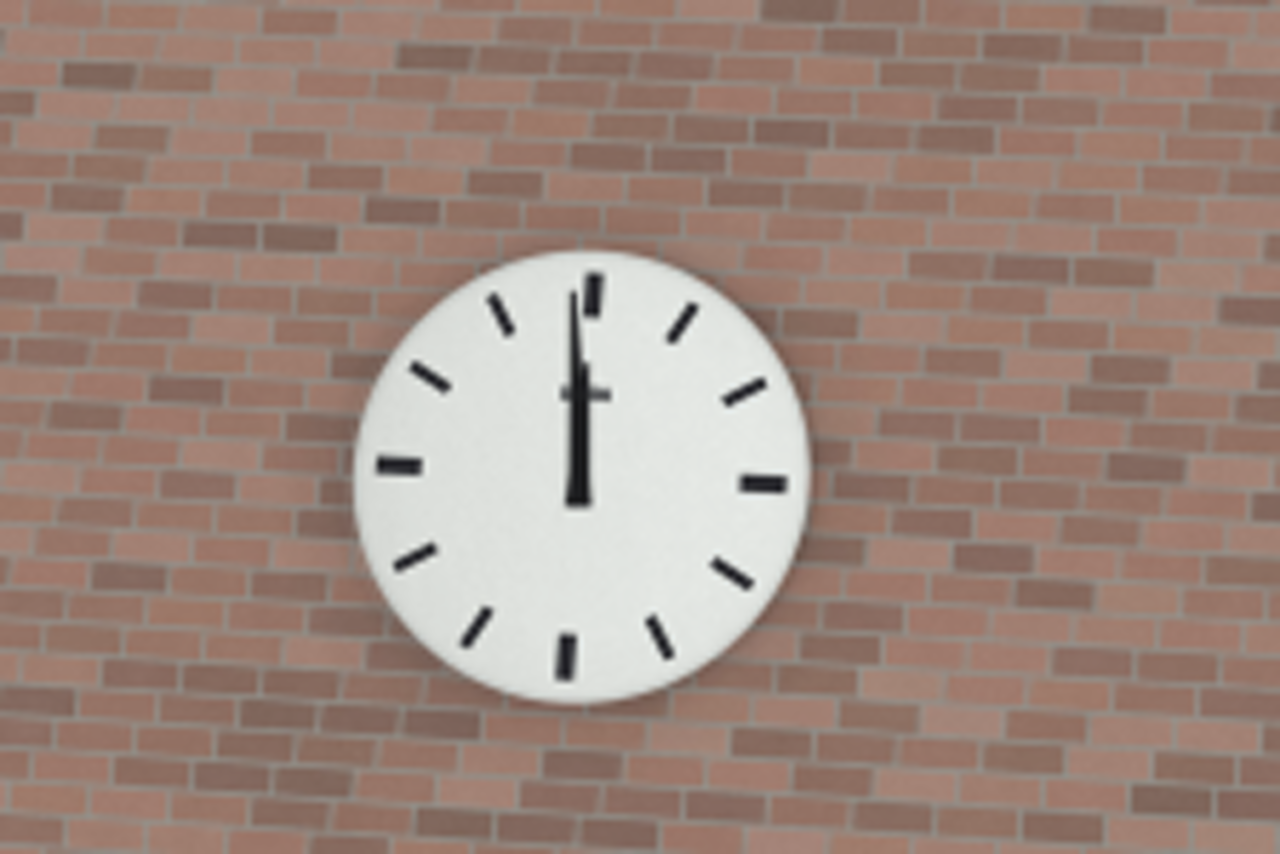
11:59
